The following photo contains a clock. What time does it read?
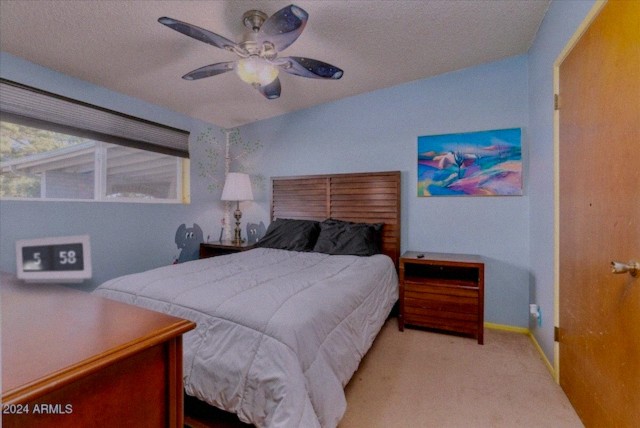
5:58
